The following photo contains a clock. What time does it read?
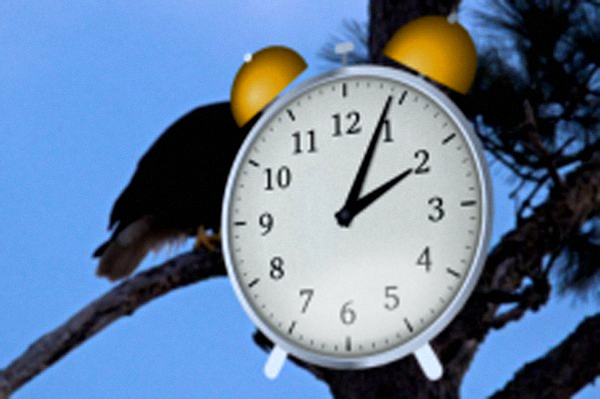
2:04
